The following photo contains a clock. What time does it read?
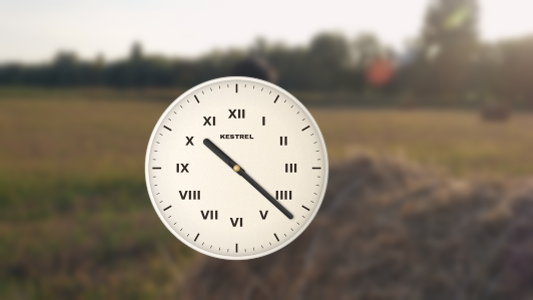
10:22
